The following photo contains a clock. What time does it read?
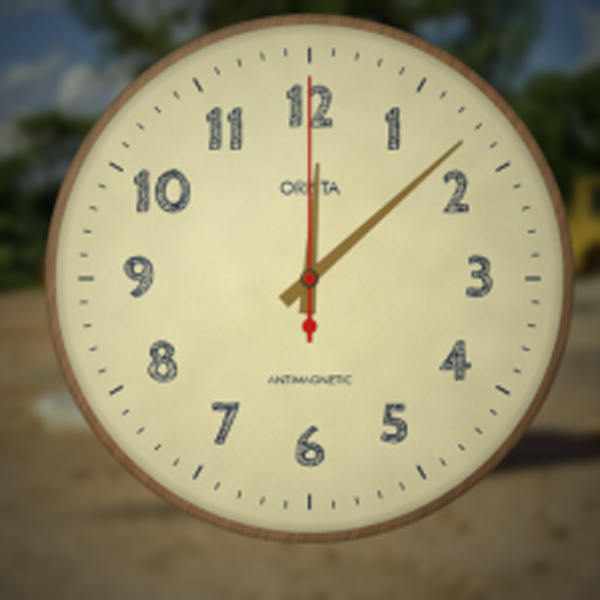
12:08:00
